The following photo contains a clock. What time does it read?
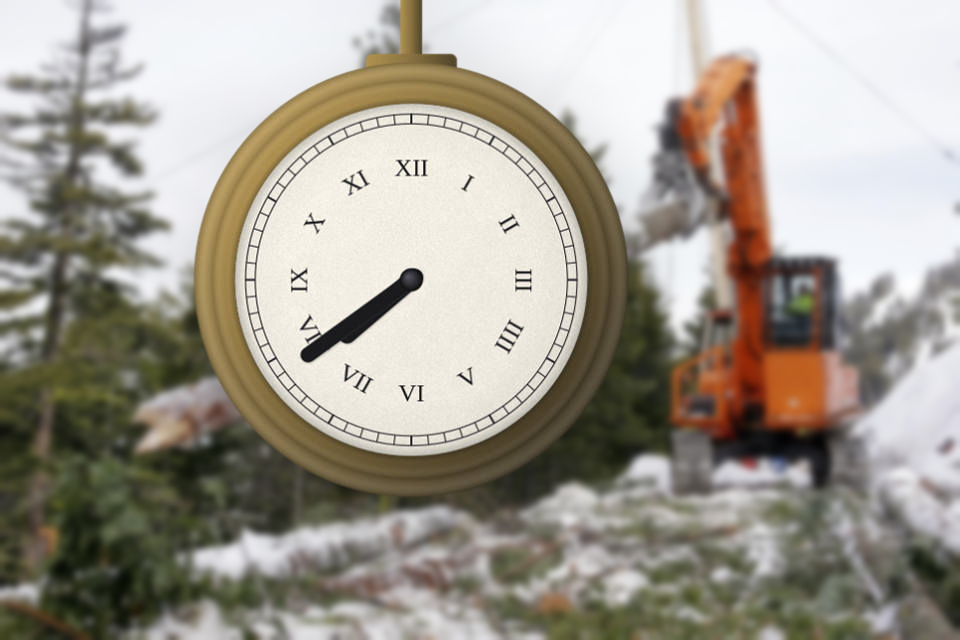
7:39
